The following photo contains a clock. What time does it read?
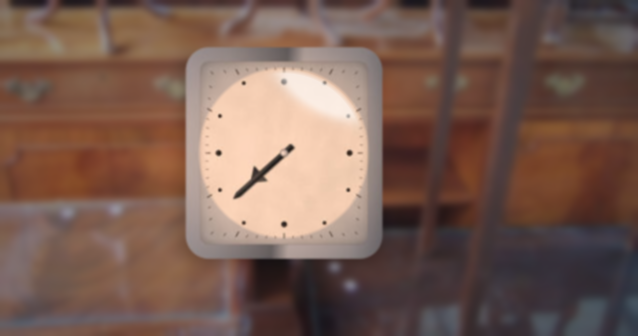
7:38
